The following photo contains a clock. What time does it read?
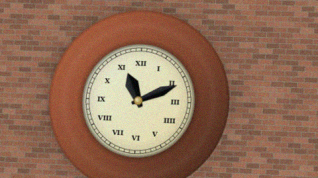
11:11
